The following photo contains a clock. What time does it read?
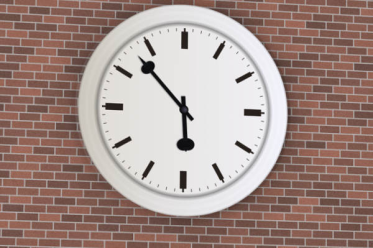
5:53
